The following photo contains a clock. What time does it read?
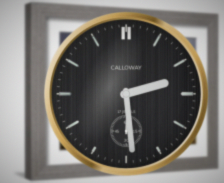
2:29
